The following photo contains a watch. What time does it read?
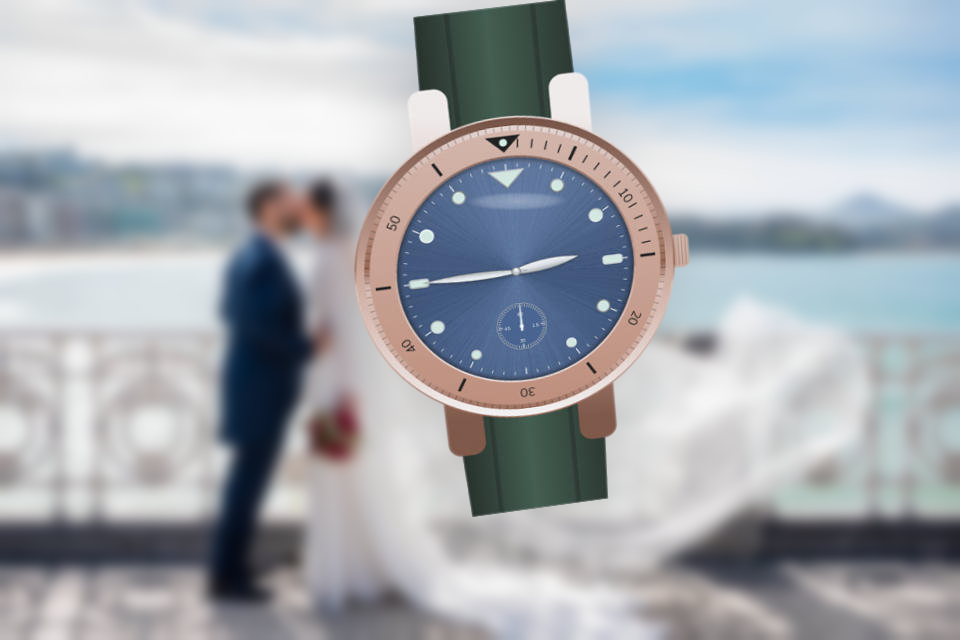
2:45
